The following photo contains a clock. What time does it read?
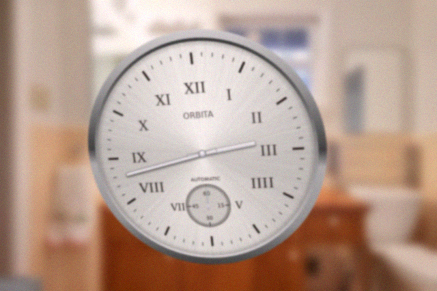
2:43
